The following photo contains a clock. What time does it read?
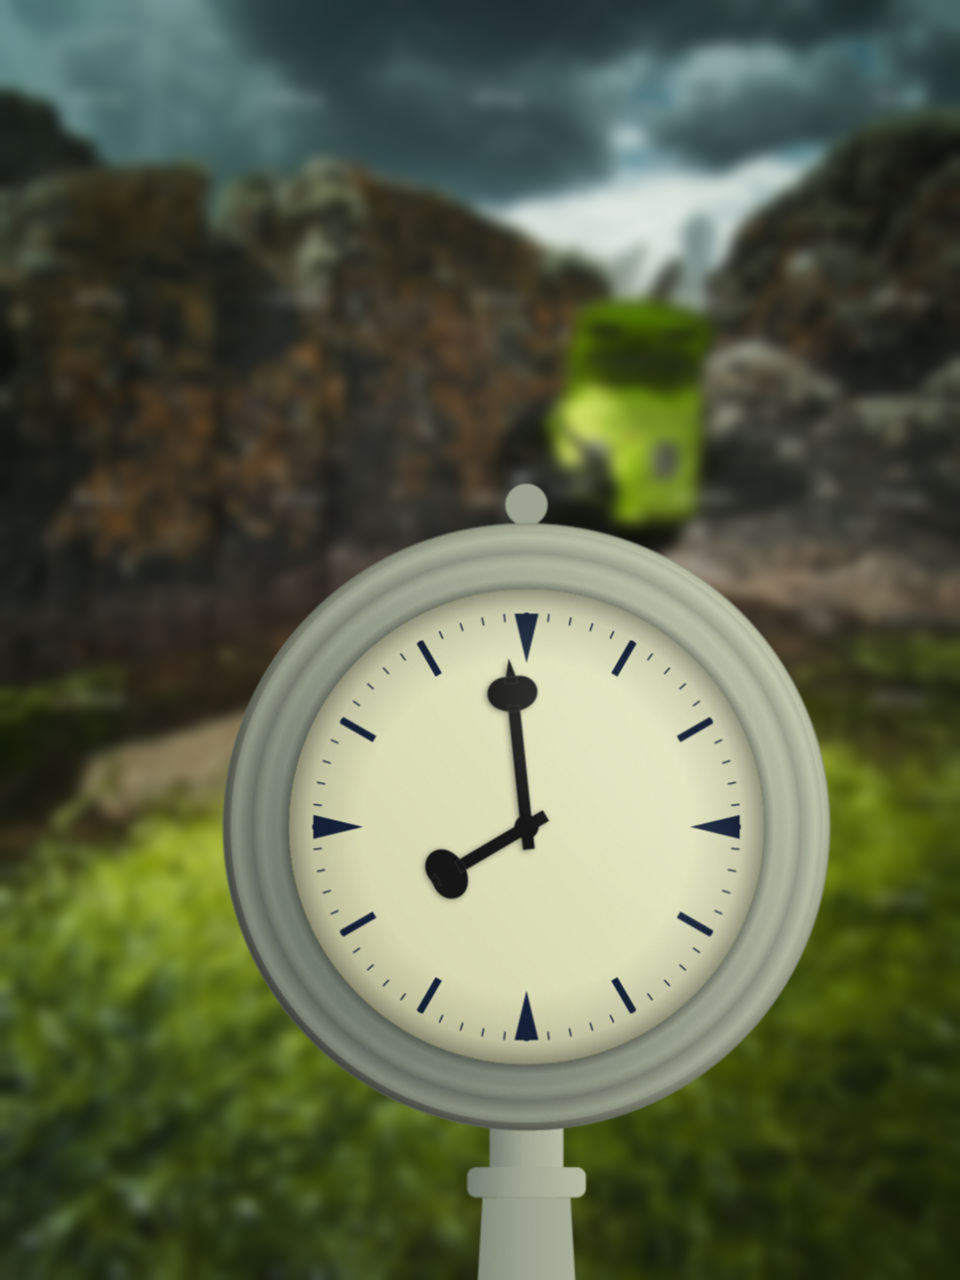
7:59
